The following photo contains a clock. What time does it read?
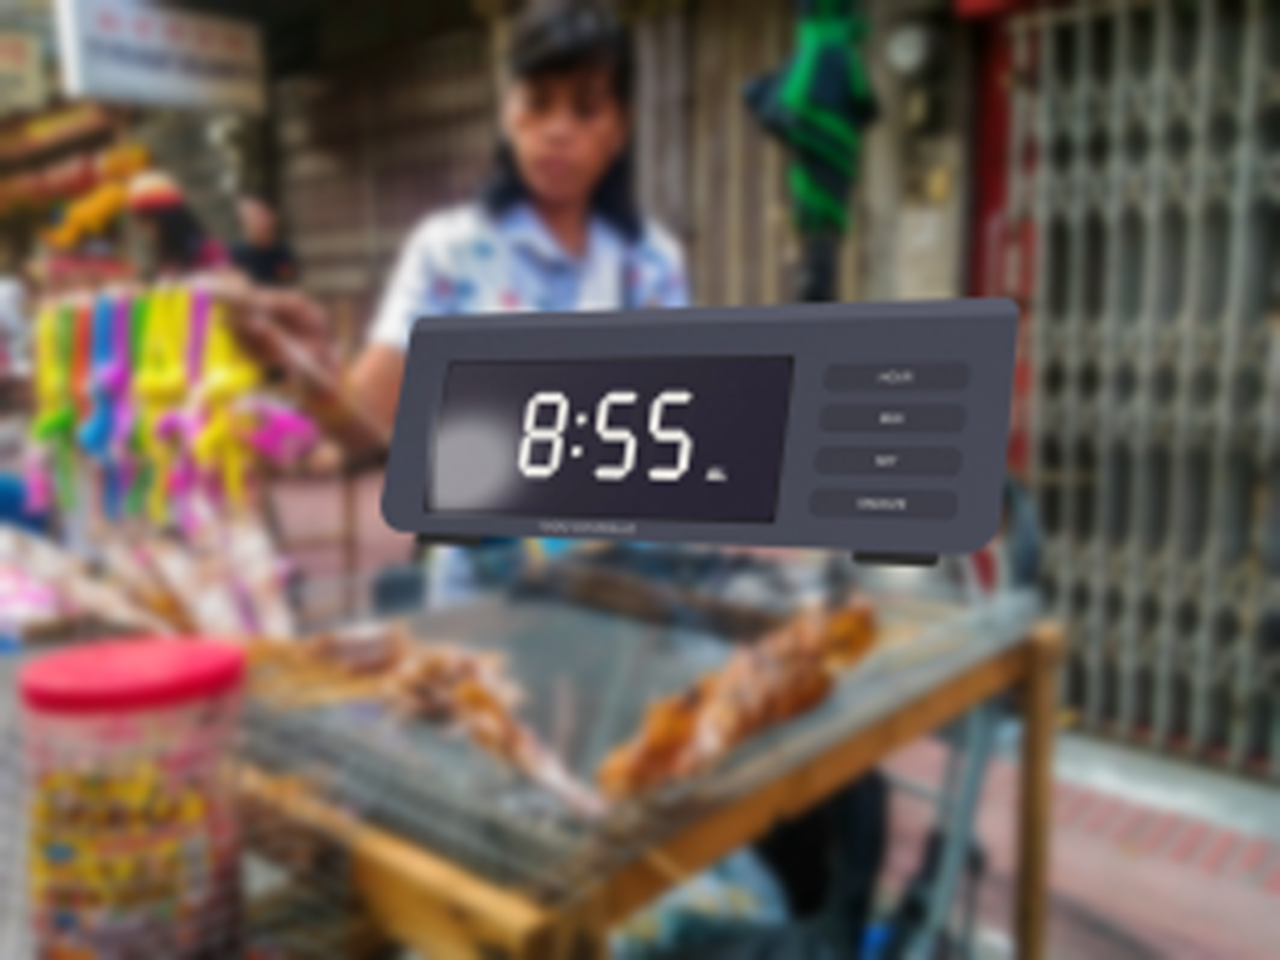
8:55
